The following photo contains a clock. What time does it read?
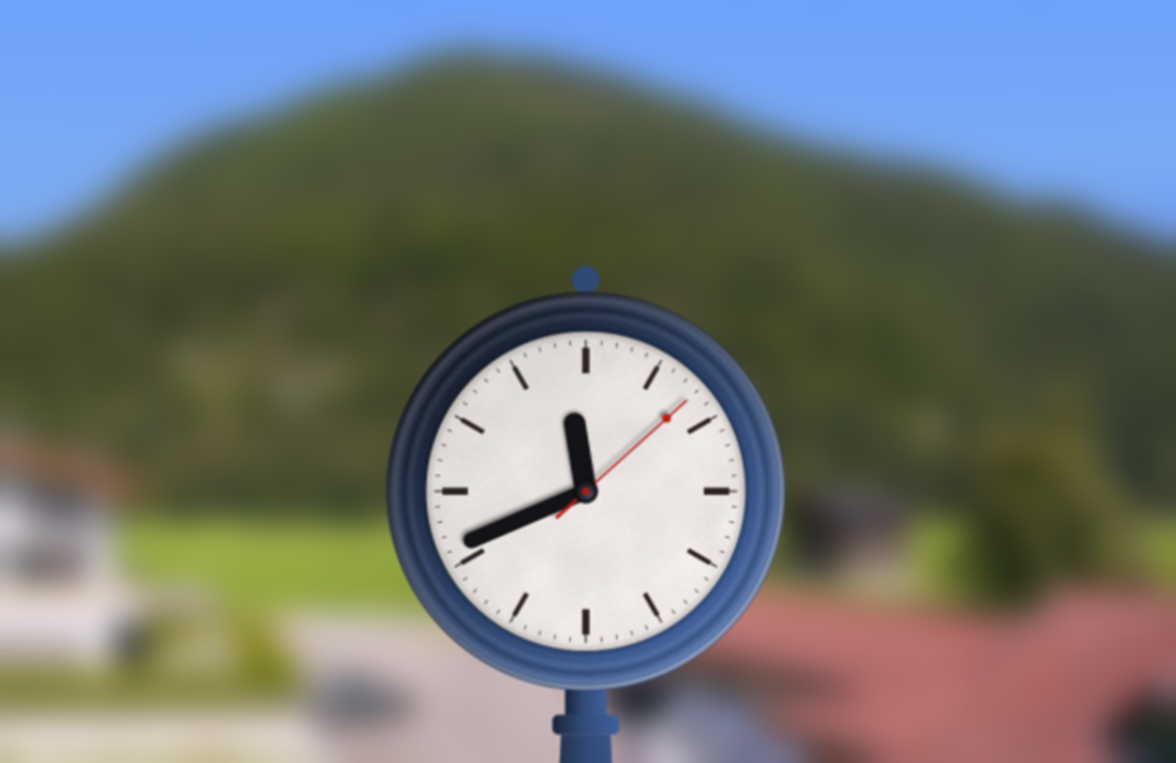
11:41:08
